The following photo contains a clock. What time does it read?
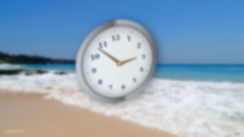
2:53
